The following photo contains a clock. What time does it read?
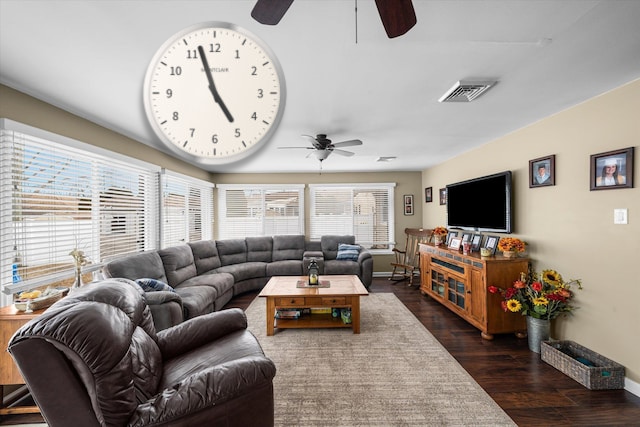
4:57
